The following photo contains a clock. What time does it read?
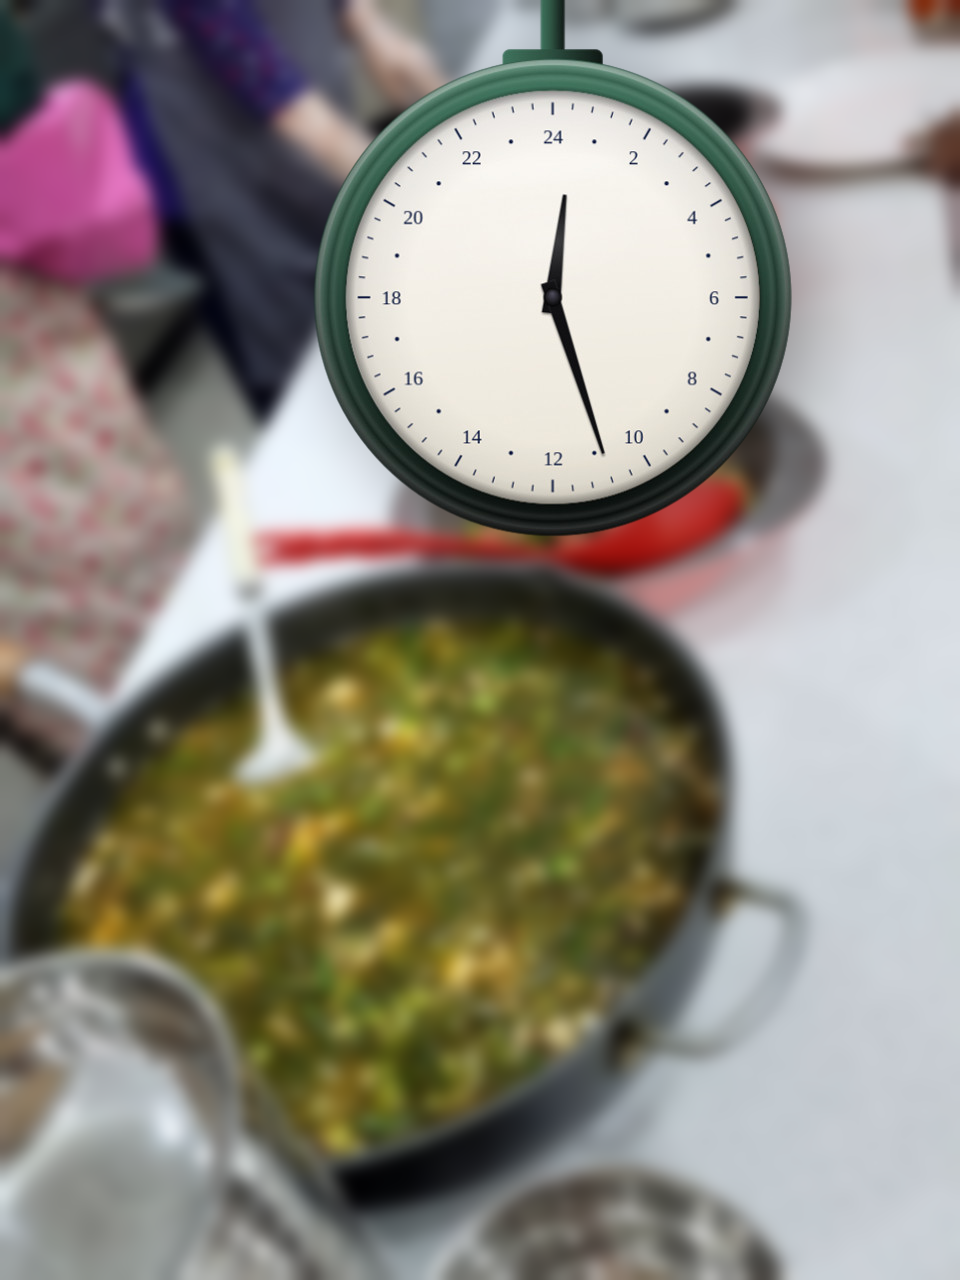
0:27
